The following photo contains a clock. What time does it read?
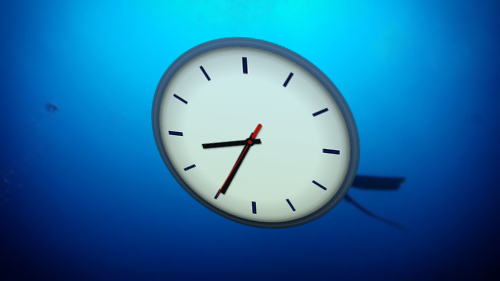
8:34:35
